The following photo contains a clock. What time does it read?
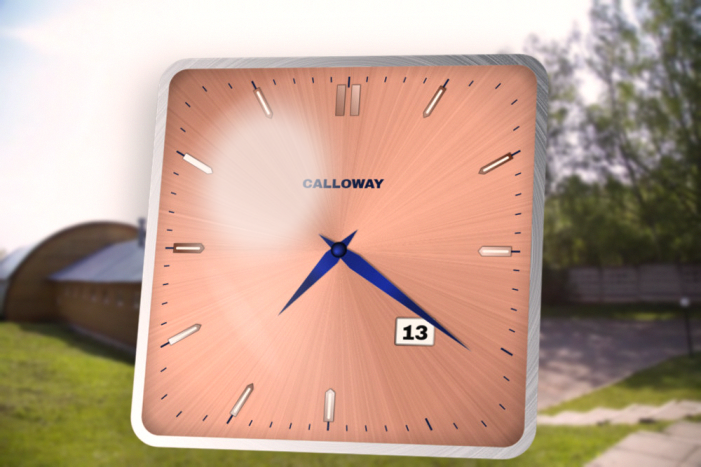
7:21
